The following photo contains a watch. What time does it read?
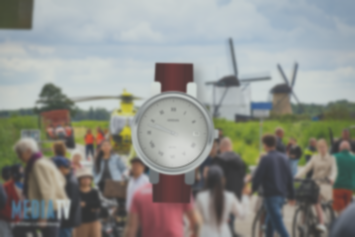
9:48
